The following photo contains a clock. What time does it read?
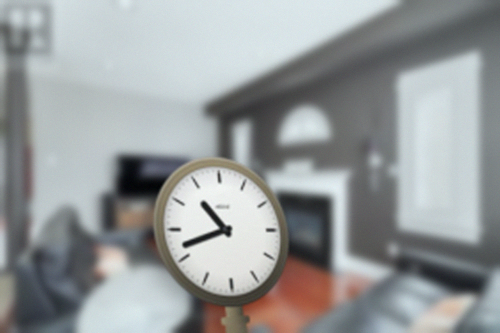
10:42
